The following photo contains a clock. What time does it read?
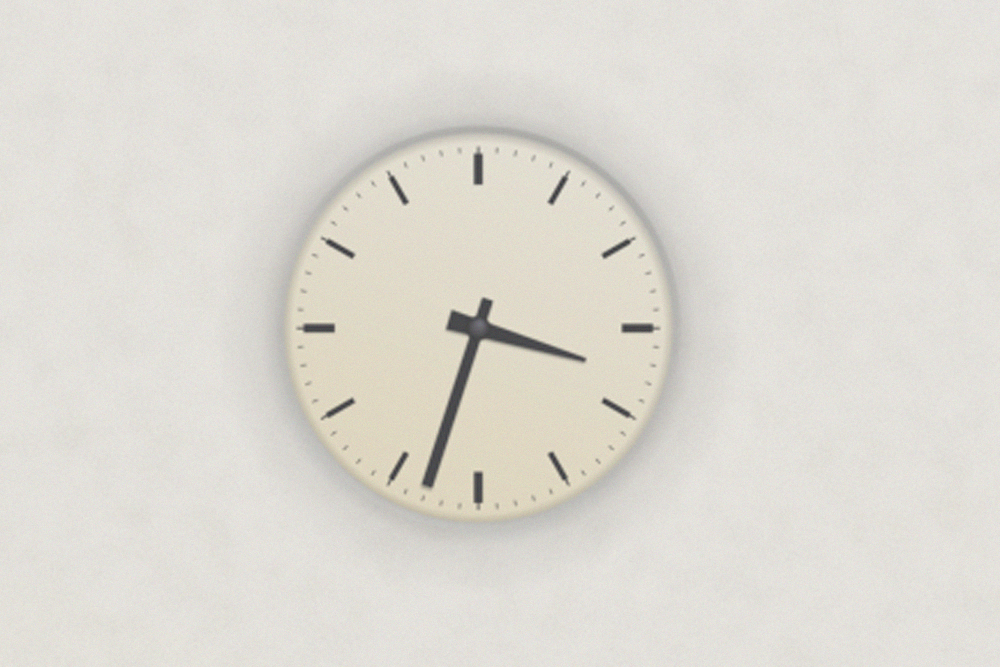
3:33
